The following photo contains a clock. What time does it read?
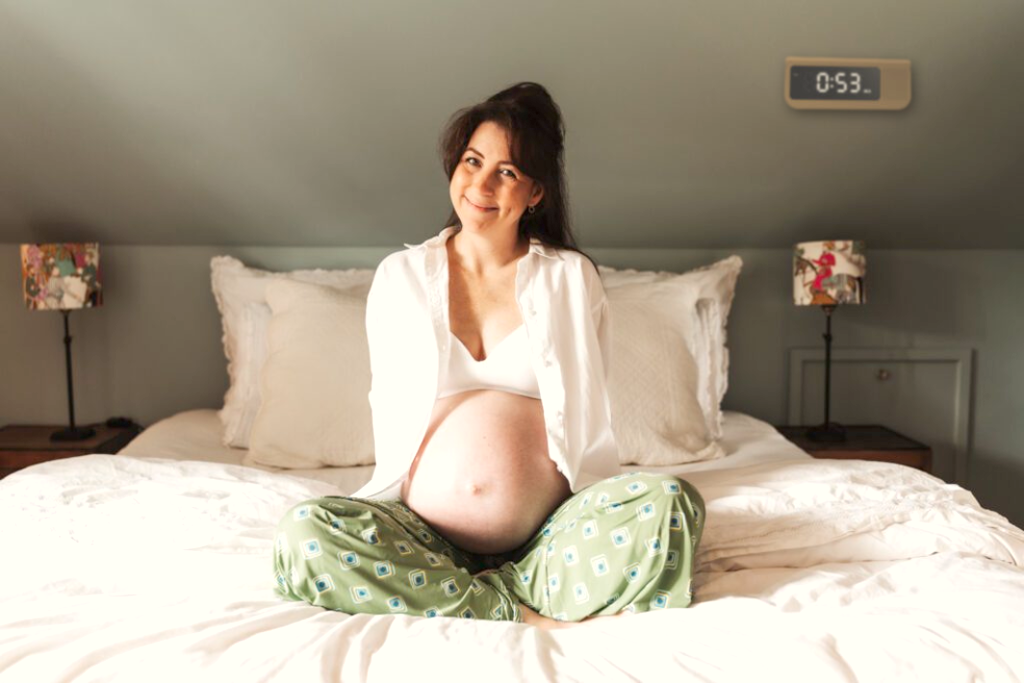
0:53
